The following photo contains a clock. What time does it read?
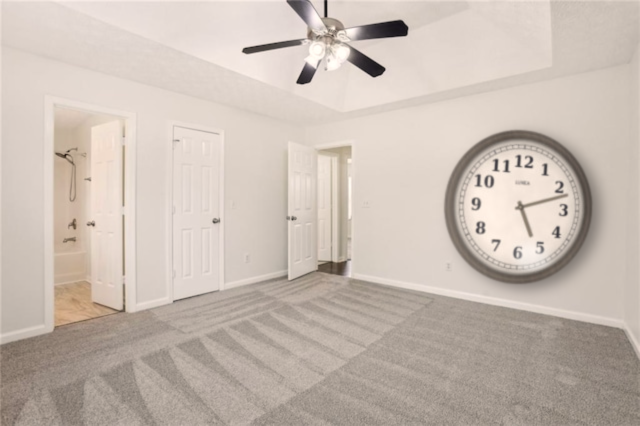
5:12
